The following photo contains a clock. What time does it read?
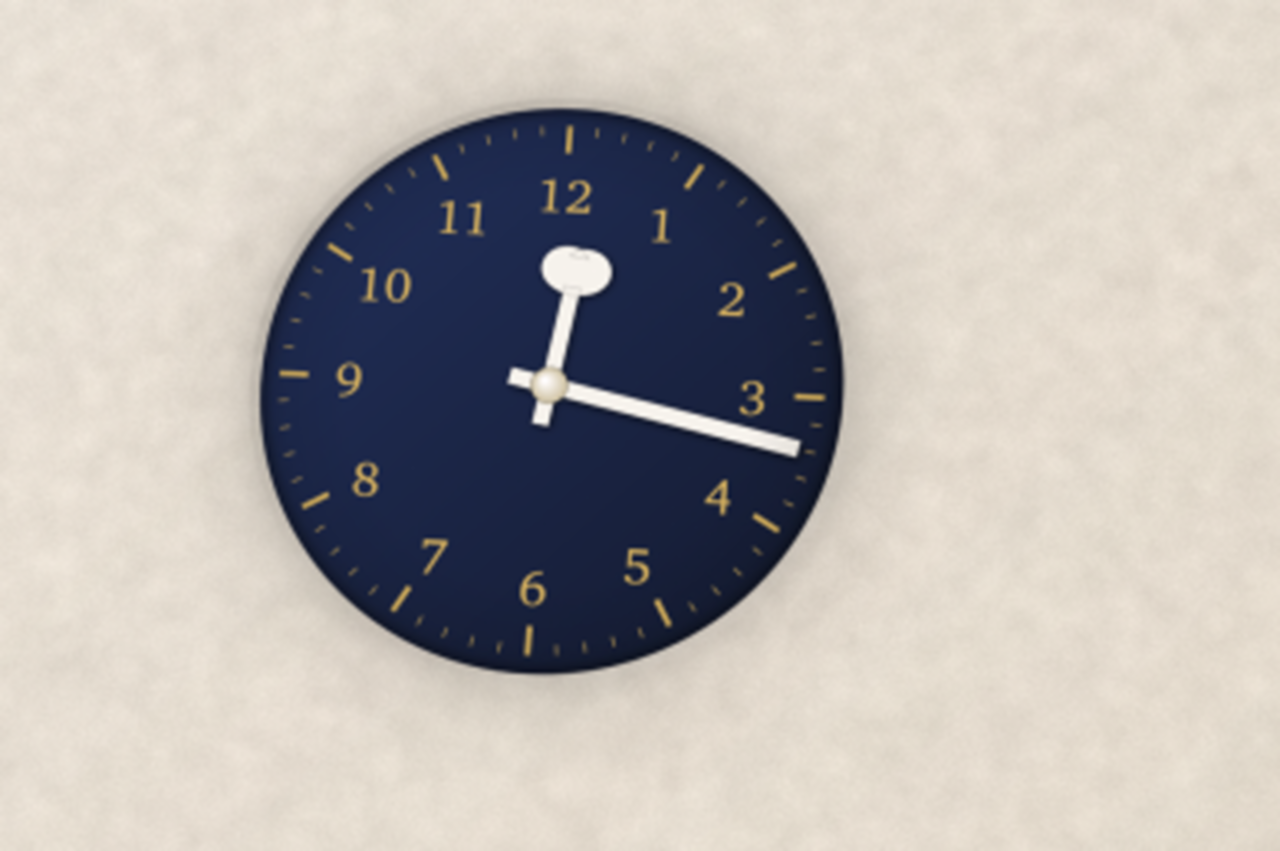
12:17
